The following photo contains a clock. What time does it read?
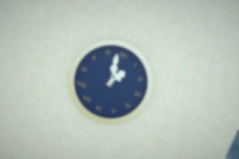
12:58
